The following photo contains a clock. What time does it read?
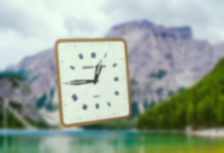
12:45
